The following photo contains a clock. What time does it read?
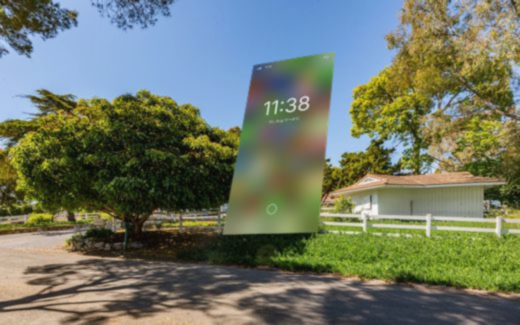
11:38
